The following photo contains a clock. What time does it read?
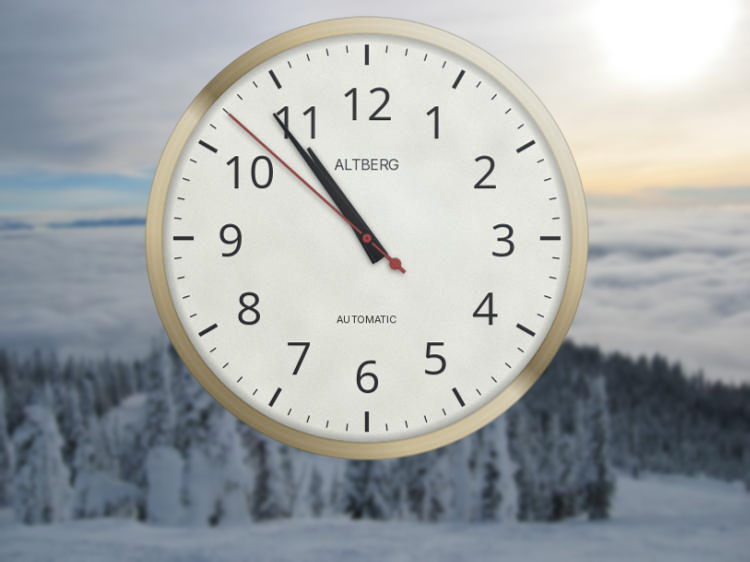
10:53:52
